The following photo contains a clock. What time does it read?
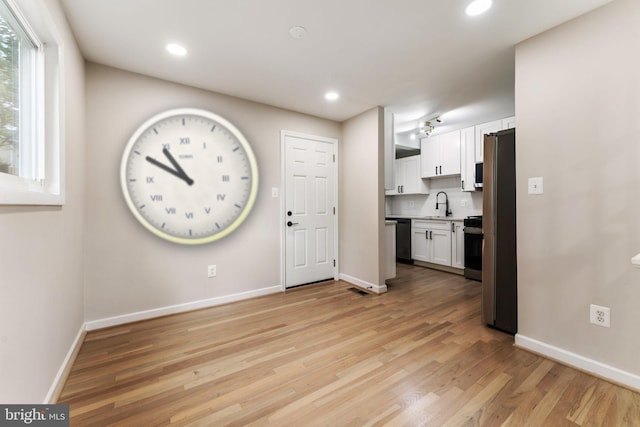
10:50
